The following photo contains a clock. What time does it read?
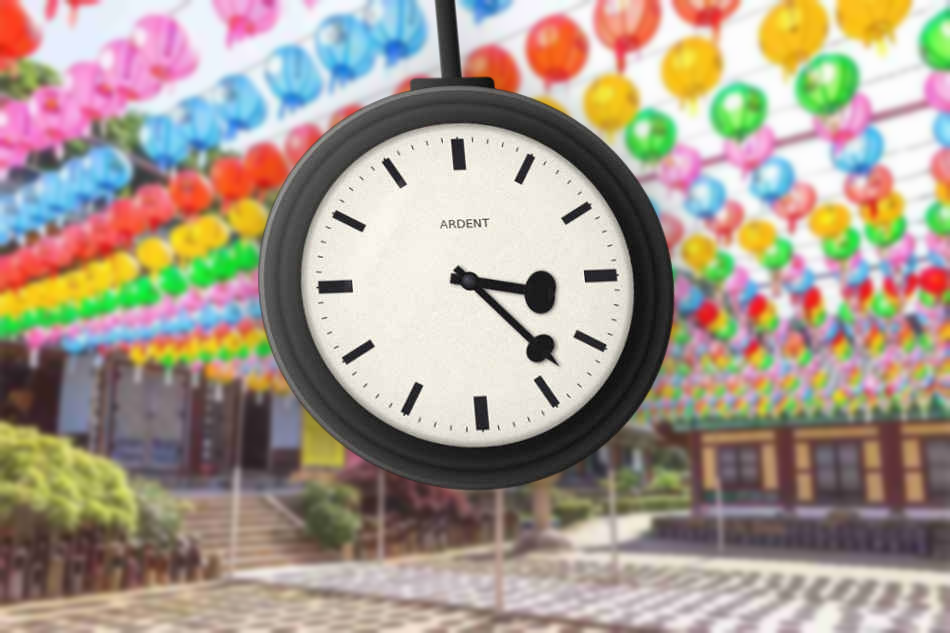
3:23
